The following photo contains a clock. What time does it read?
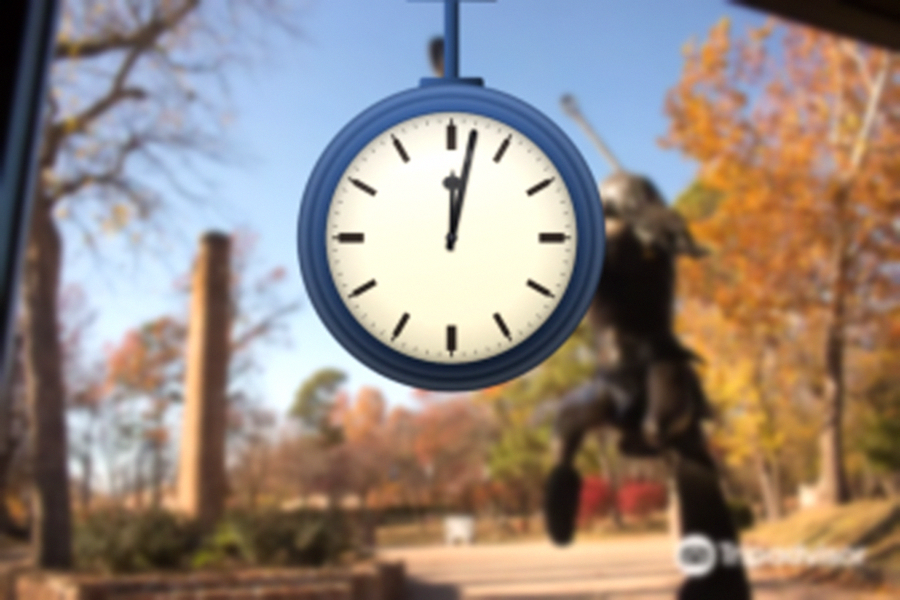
12:02
